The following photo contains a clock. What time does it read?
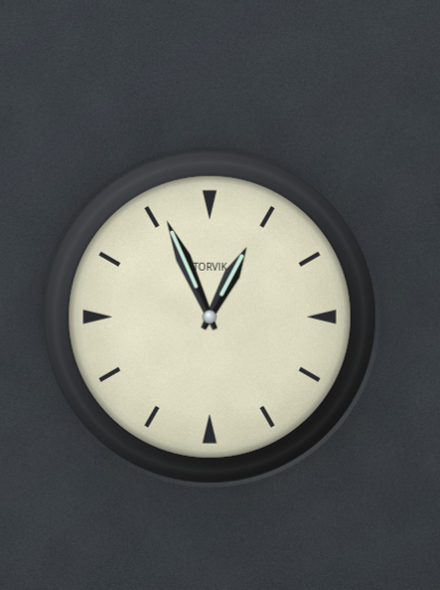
12:56
